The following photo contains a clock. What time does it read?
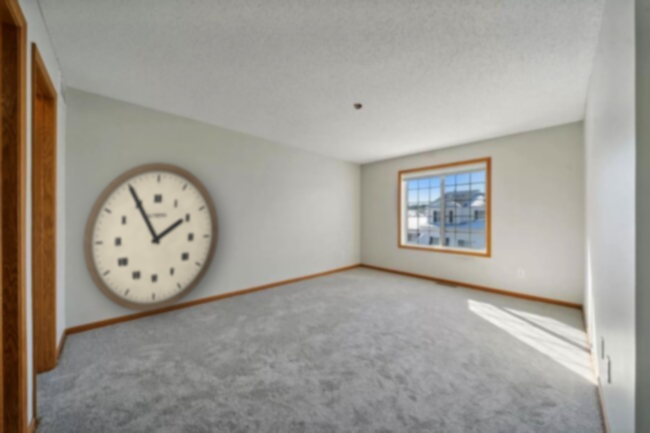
1:55
